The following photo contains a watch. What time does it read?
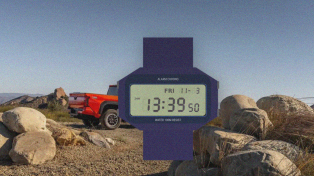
13:39:50
